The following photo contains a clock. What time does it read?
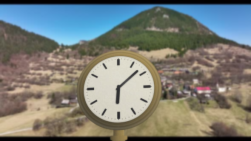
6:08
